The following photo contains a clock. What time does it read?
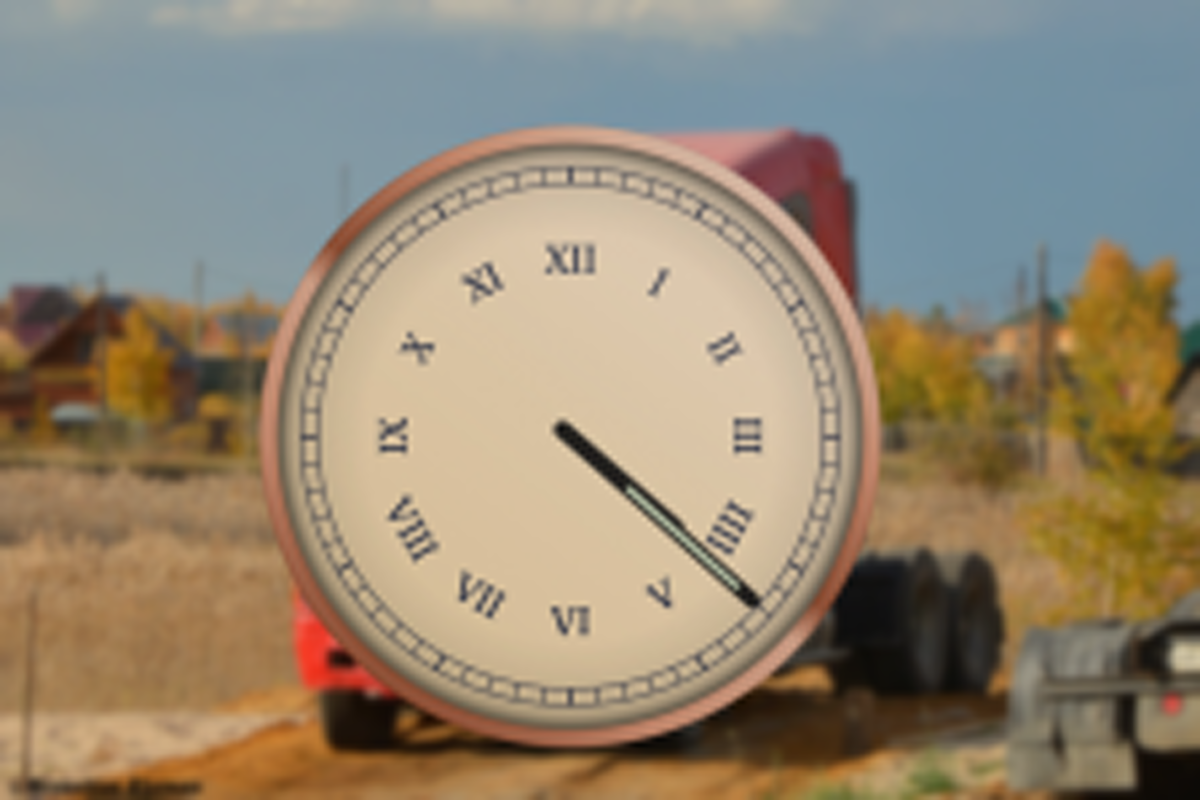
4:22
